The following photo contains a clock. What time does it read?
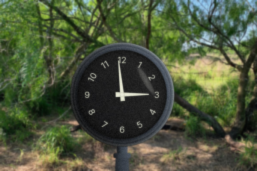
2:59
